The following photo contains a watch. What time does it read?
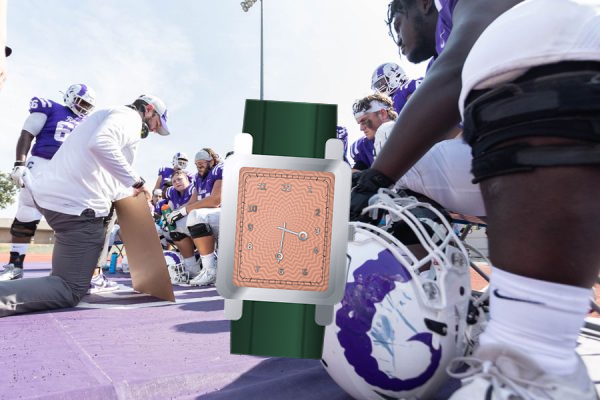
3:31
